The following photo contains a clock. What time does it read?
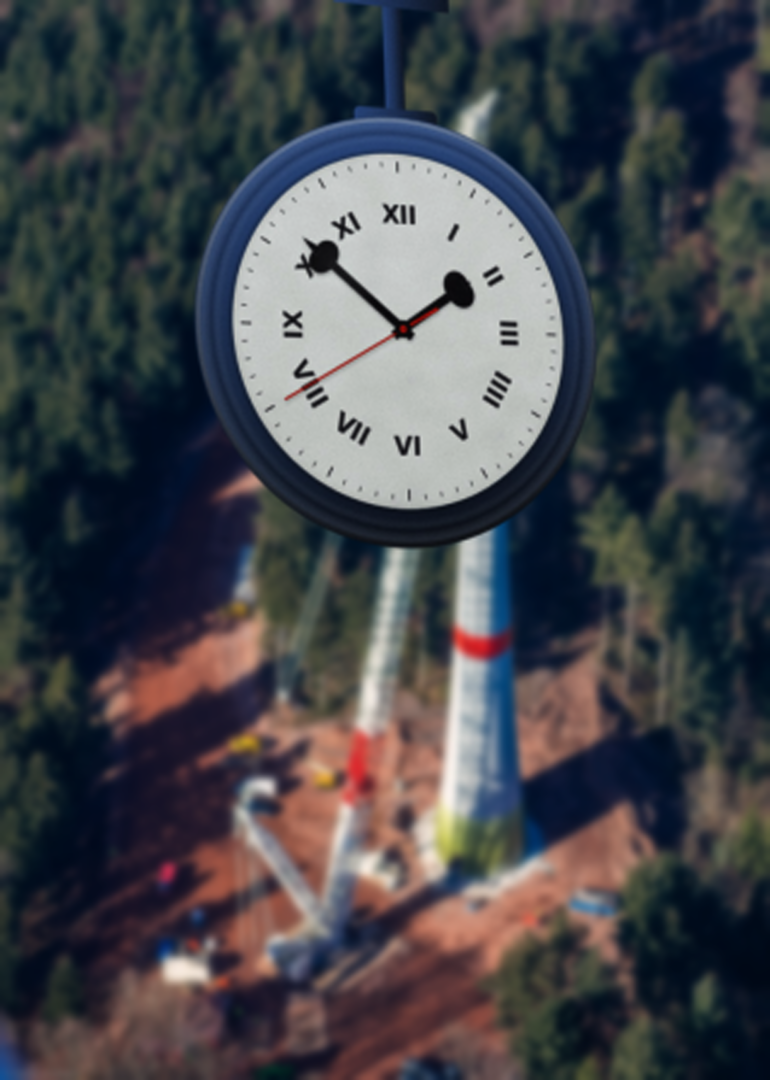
1:51:40
